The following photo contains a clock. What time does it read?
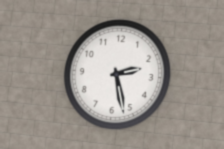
2:27
